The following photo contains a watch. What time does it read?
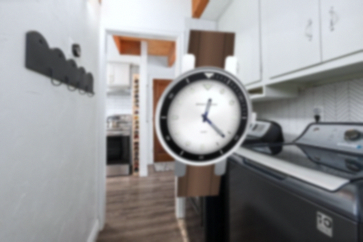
12:22
